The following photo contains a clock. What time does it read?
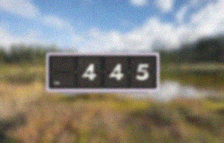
4:45
